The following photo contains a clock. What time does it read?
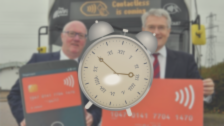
2:50
